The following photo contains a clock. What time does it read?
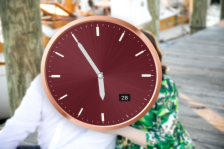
5:55
